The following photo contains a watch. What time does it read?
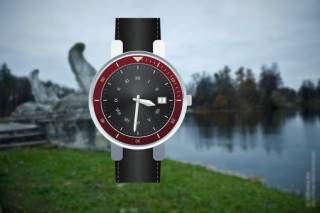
3:31
